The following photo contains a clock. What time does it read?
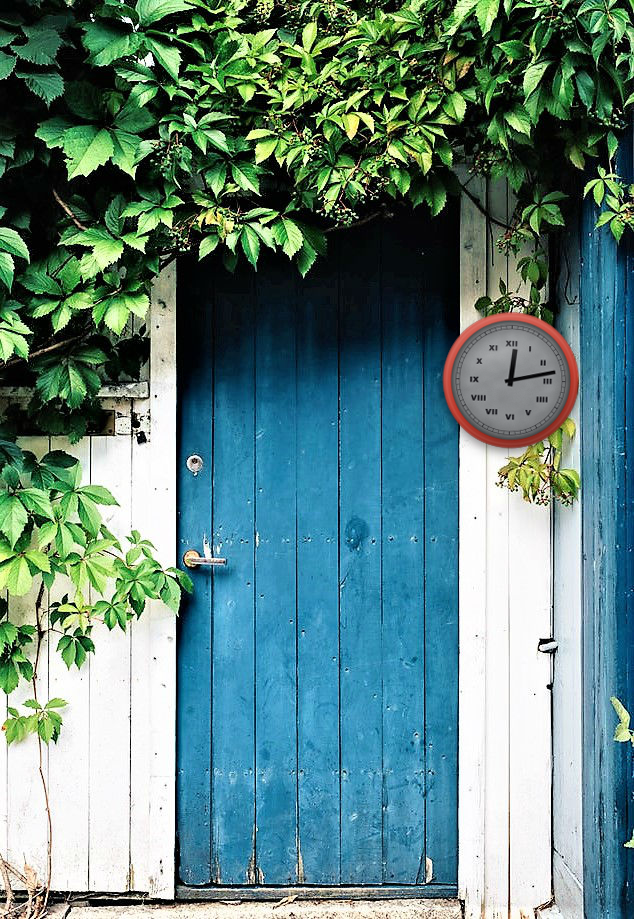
12:13
